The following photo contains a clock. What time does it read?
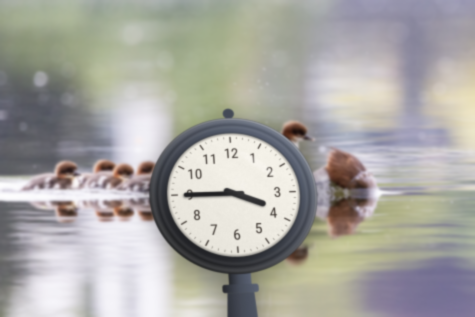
3:45
